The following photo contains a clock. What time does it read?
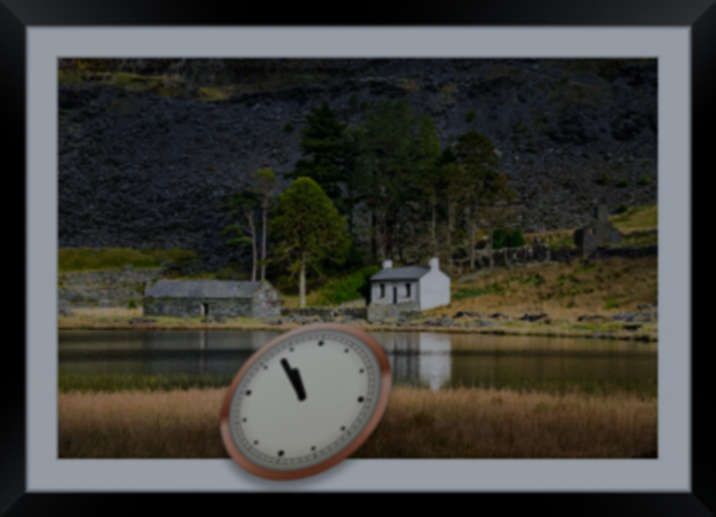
10:53
